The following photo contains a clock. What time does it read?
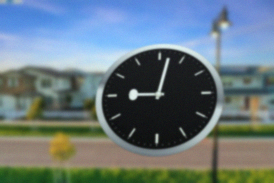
9:02
